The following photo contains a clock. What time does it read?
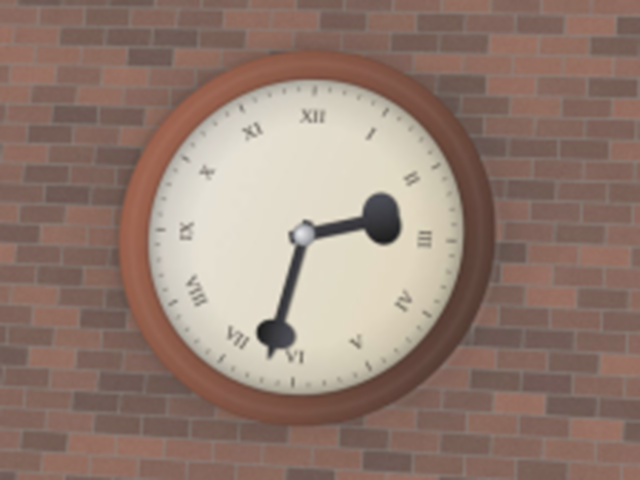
2:32
